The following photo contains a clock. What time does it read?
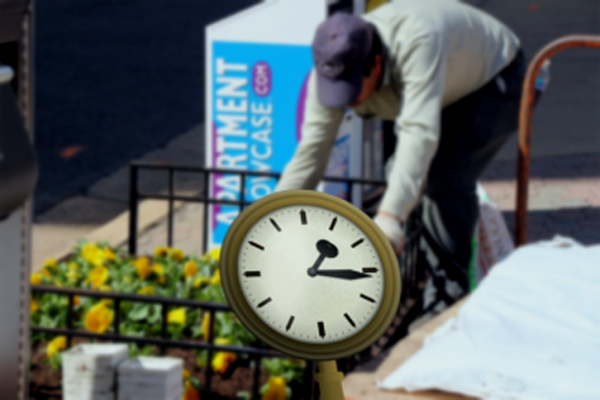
1:16
